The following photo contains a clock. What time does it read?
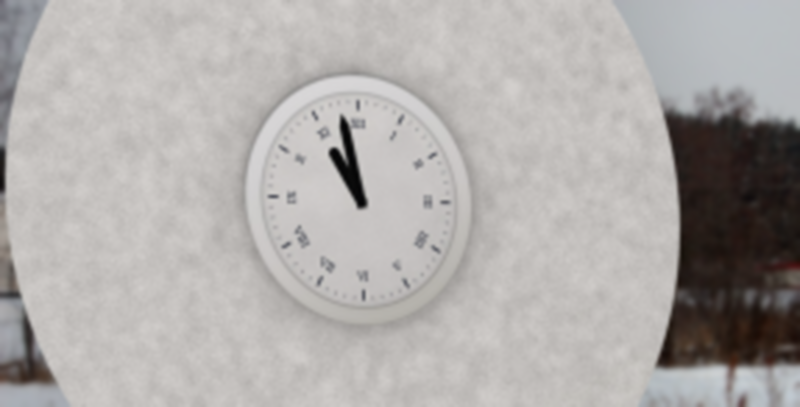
10:58
